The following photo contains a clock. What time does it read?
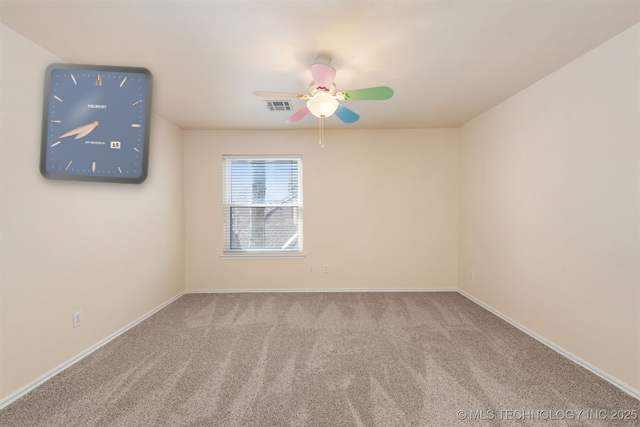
7:41
